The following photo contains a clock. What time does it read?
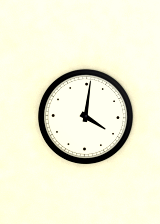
4:01
